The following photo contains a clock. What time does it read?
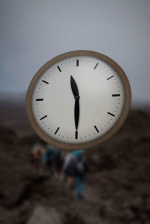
11:30
